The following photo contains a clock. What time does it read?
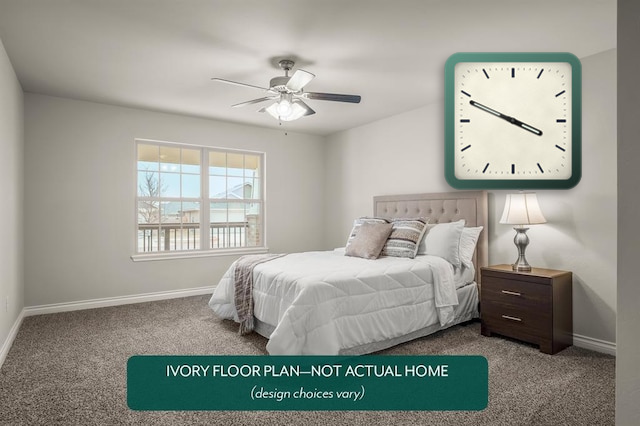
3:49
